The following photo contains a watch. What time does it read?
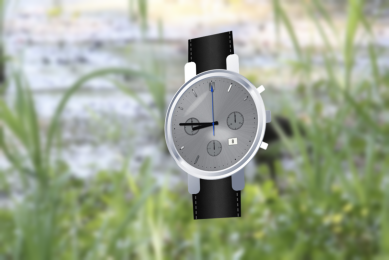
8:46
